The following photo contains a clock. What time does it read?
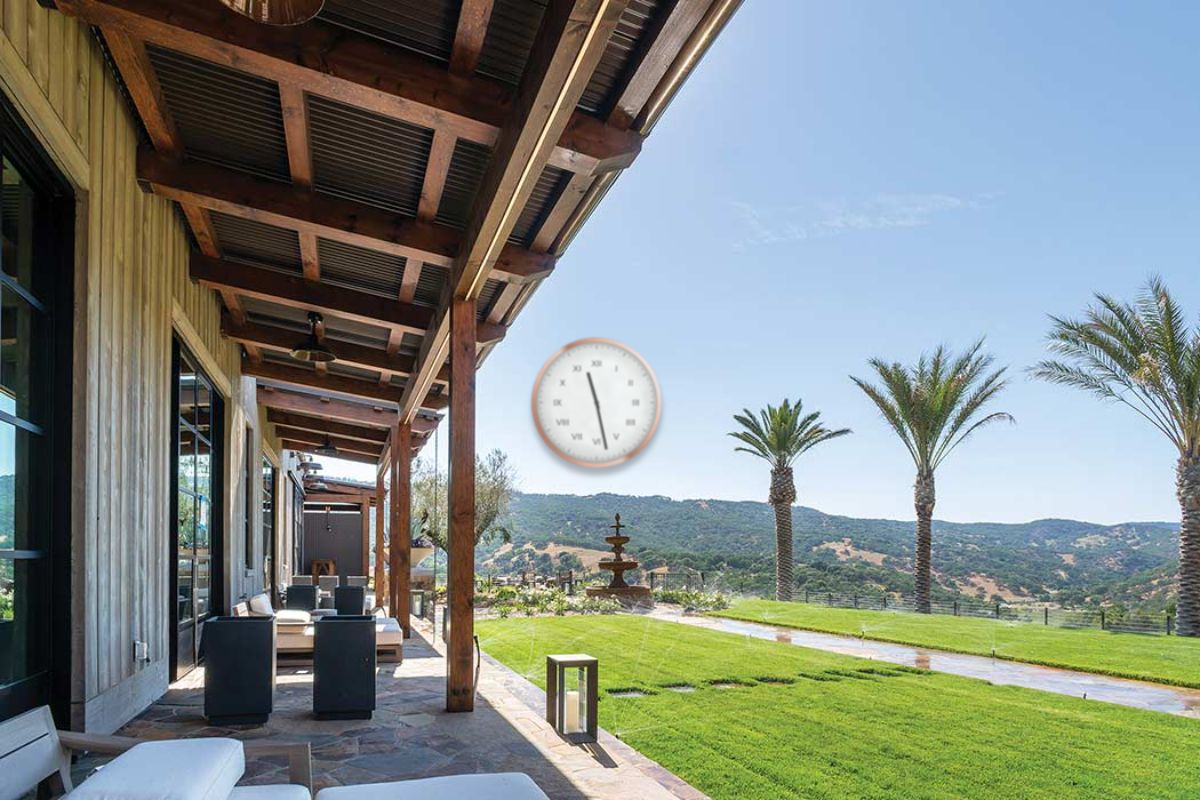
11:28
